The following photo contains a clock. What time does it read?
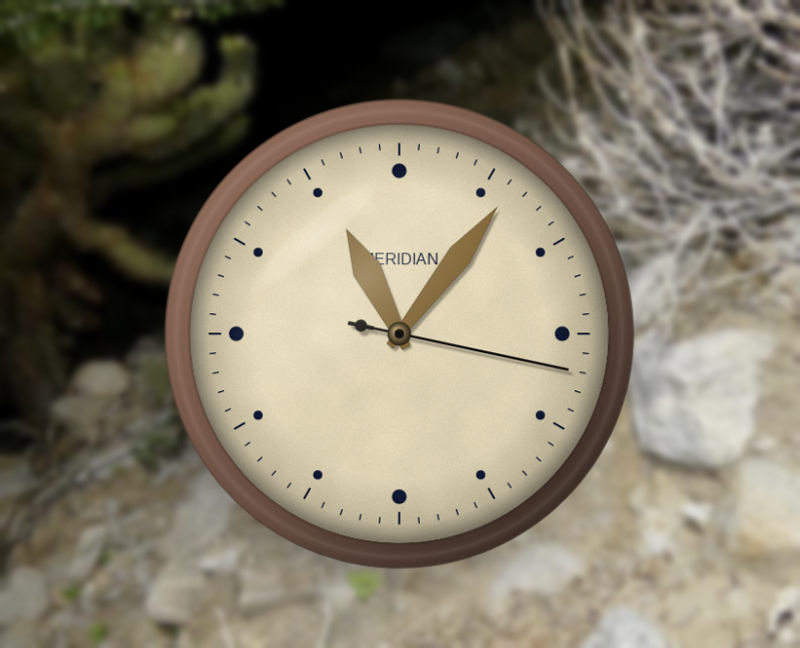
11:06:17
